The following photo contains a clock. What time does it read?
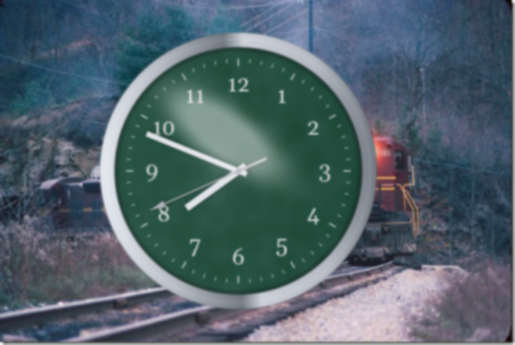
7:48:41
